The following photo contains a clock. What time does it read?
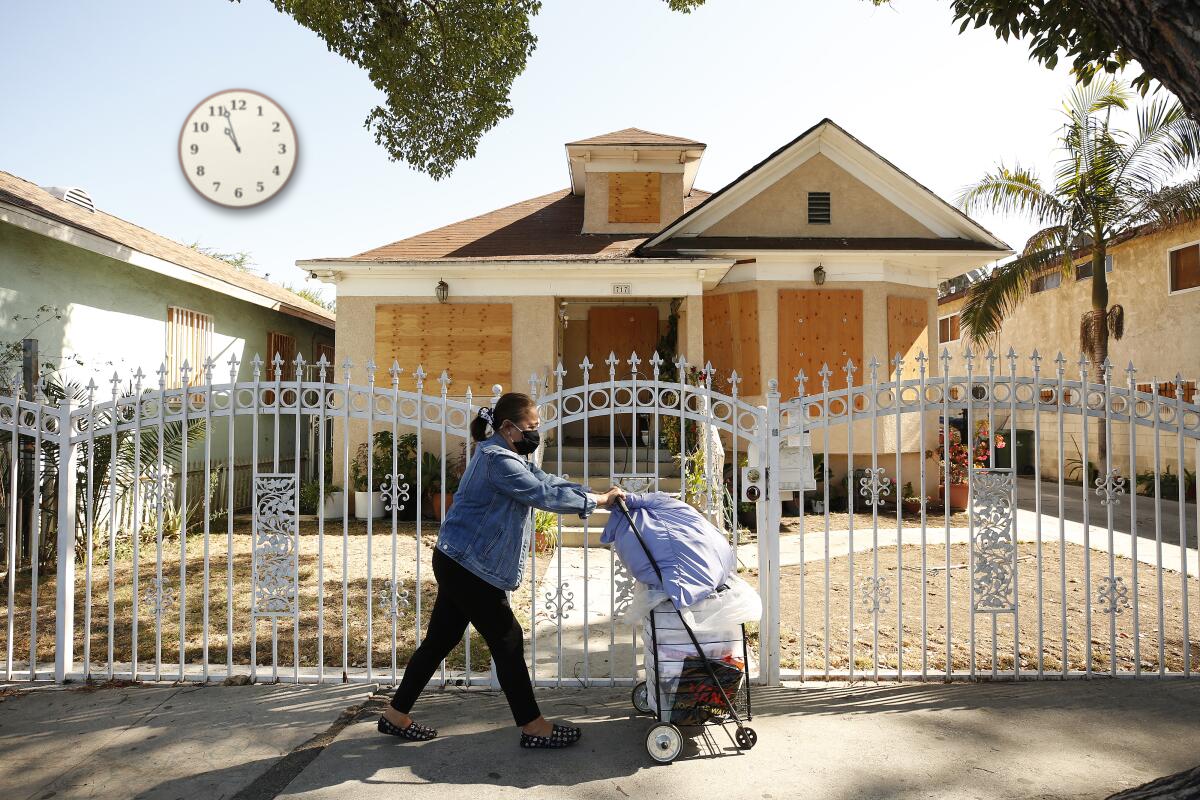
10:57
